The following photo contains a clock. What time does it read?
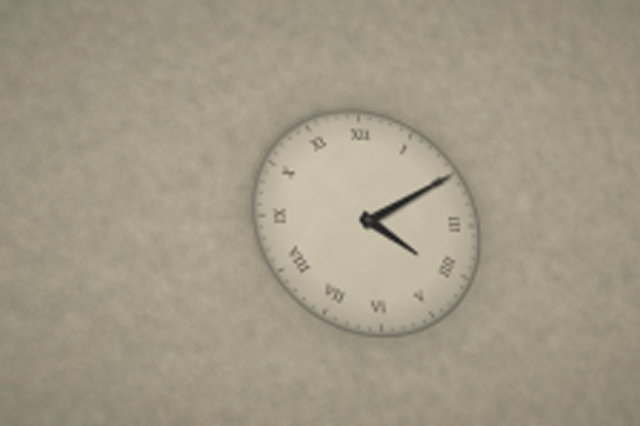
4:10
